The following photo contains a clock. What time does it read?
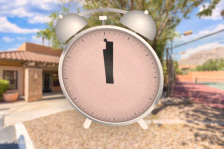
12:01
